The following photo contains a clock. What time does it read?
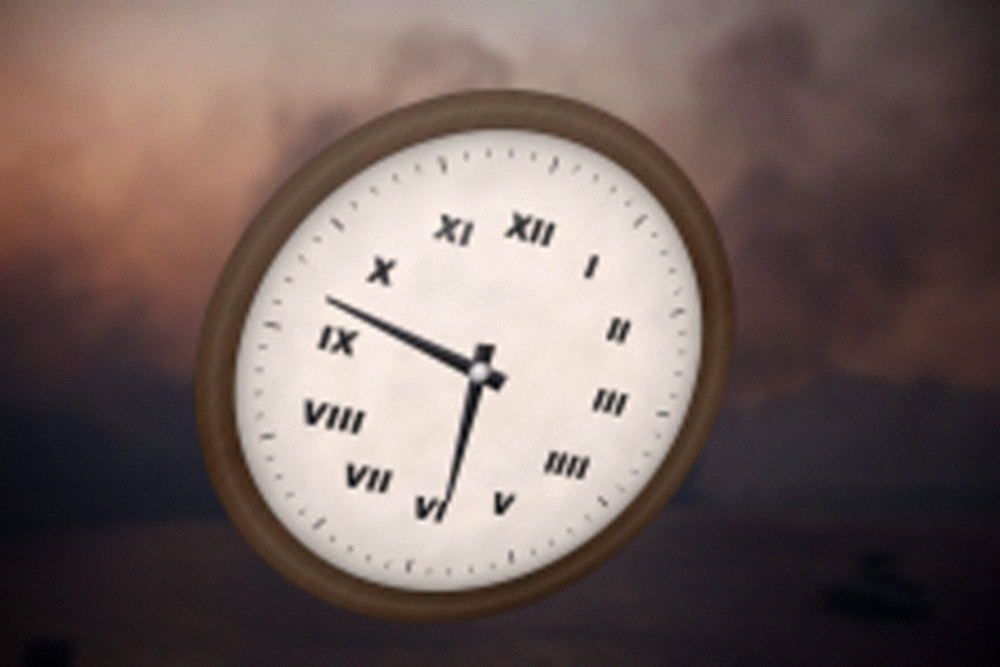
5:47
